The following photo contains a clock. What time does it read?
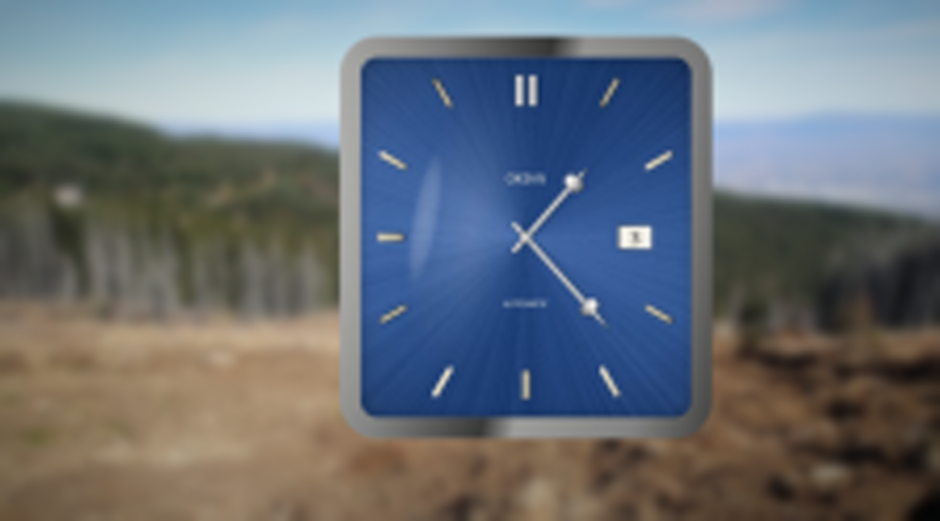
1:23
